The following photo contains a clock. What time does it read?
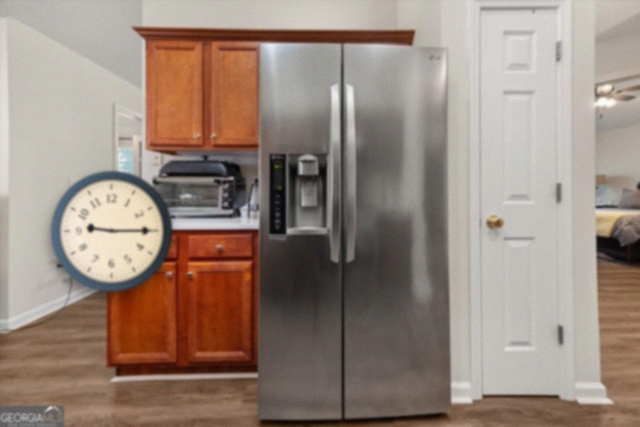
9:15
